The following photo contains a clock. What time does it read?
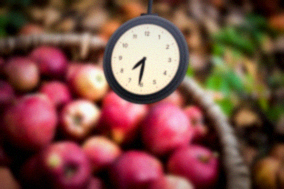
7:31
